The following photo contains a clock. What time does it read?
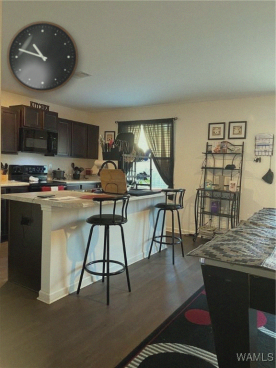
10:48
